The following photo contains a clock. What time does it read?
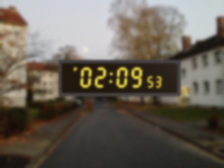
2:09:53
